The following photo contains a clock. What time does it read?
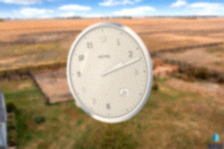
2:12
